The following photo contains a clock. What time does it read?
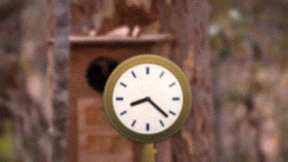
8:22
